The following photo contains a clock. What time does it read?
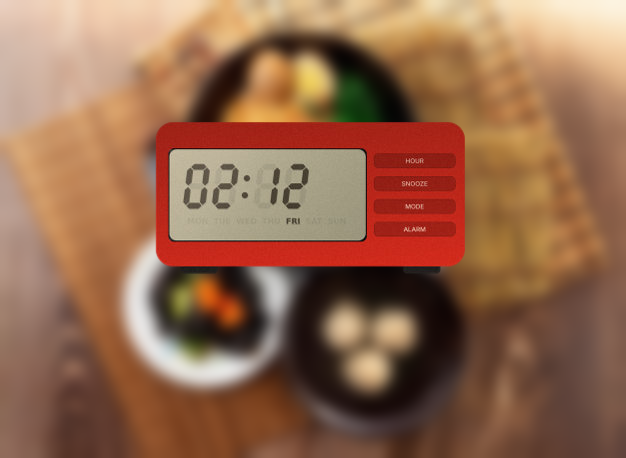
2:12
